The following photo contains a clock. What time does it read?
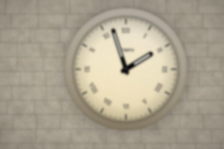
1:57
